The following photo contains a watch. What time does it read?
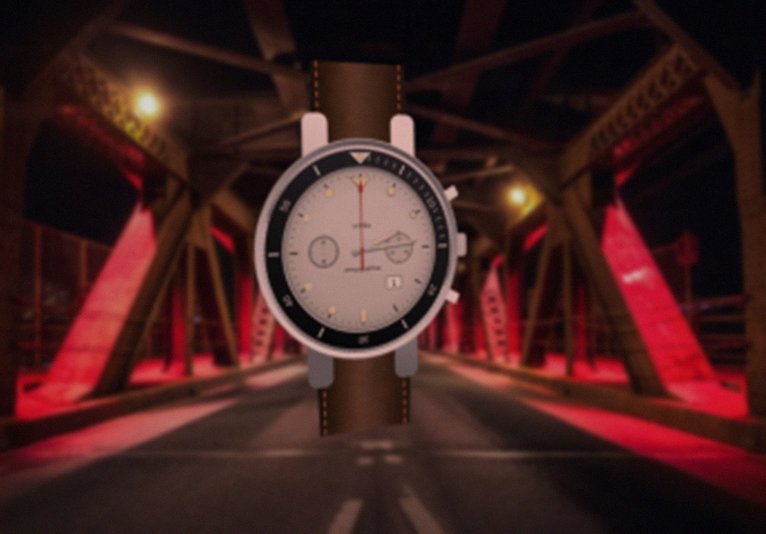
2:14
